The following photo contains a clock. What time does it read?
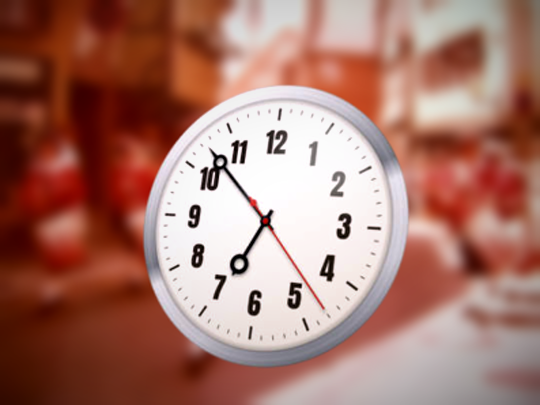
6:52:23
